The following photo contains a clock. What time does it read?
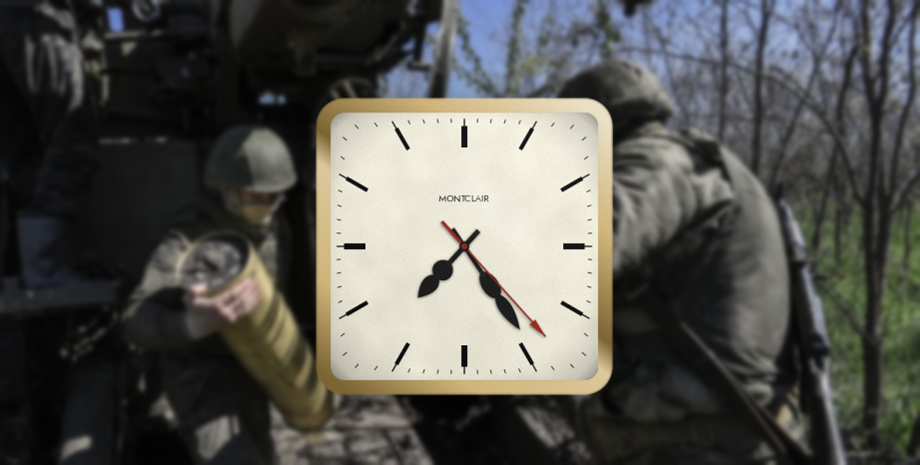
7:24:23
